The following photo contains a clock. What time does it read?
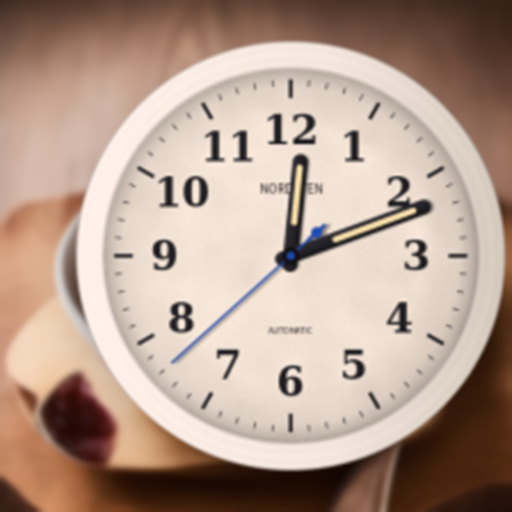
12:11:38
